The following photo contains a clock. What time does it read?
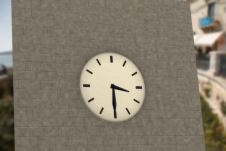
3:30
